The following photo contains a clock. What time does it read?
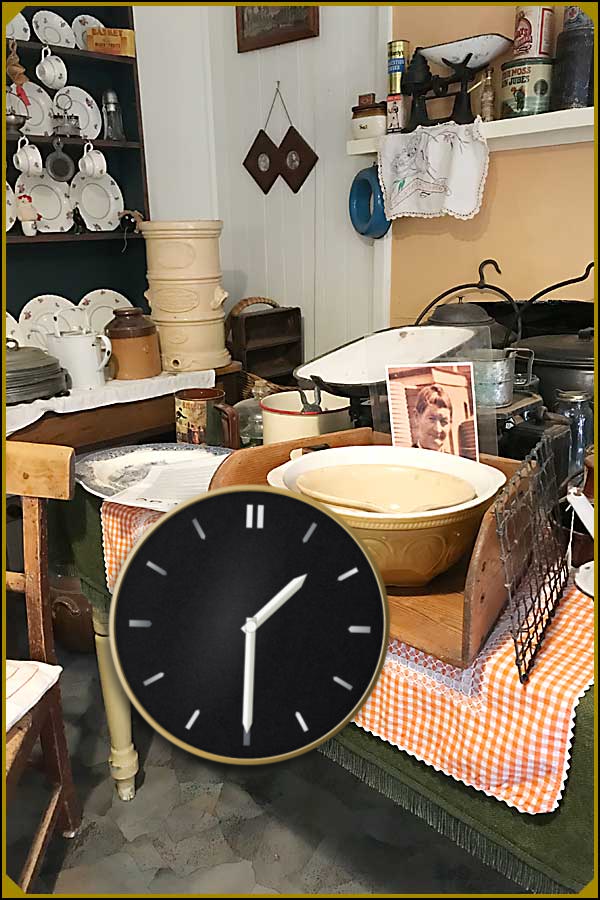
1:30
